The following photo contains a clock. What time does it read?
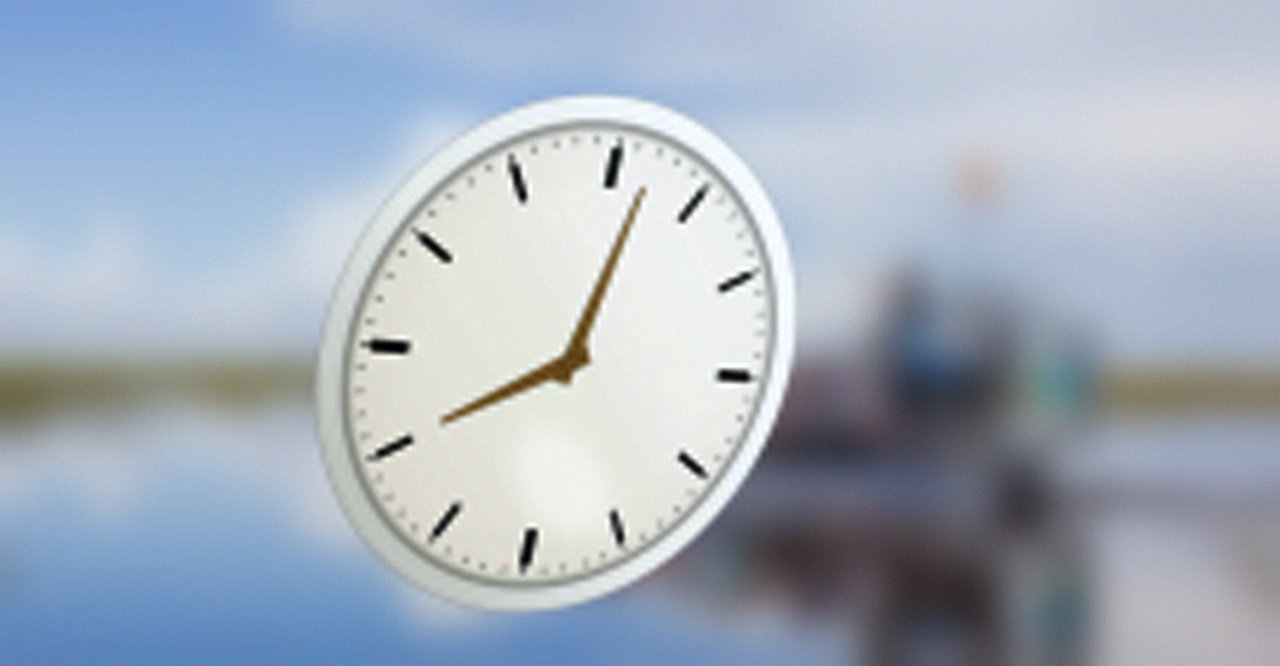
8:02
